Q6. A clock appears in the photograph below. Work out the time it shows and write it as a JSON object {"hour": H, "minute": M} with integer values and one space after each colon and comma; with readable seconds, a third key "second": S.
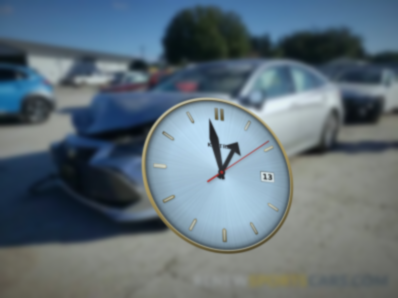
{"hour": 12, "minute": 58, "second": 9}
